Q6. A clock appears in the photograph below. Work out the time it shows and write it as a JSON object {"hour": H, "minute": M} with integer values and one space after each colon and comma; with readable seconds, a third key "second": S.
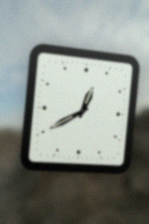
{"hour": 12, "minute": 40}
